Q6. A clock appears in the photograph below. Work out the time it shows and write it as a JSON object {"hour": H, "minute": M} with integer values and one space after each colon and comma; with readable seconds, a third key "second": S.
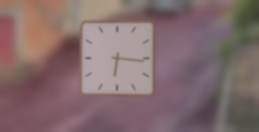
{"hour": 6, "minute": 16}
